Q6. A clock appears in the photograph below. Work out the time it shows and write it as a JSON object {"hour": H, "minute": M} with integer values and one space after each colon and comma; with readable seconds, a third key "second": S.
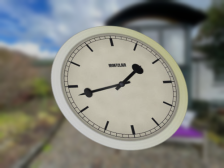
{"hour": 1, "minute": 43}
